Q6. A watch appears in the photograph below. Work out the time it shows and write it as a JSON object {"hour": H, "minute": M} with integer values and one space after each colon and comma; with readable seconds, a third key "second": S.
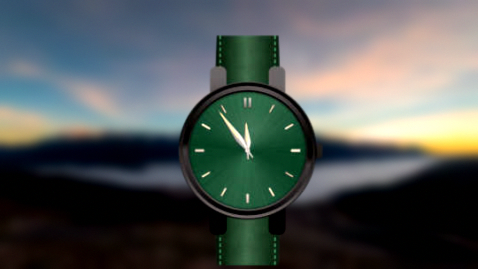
{"hour": 11, "minute": 54}
